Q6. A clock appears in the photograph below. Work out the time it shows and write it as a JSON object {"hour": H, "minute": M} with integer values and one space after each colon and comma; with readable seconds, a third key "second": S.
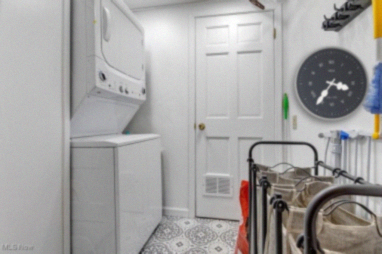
{"hour": 3, "minute": 36}
